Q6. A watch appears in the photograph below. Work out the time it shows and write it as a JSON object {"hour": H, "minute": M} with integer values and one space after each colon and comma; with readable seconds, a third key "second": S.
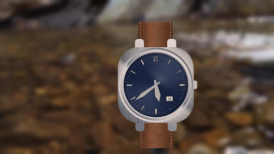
{"hour": 5, "minute": 39}
